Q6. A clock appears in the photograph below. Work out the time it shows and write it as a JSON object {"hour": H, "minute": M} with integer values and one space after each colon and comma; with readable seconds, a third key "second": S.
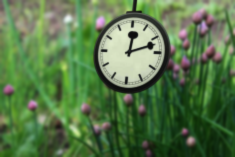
{"hour": 12, "minute": 12}
